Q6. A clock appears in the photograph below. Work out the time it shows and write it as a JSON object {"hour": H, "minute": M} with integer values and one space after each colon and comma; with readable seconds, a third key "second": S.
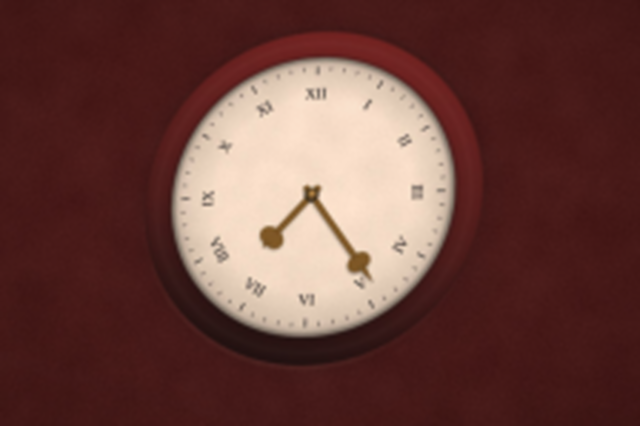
{"hour": 7, "minute": 24}
